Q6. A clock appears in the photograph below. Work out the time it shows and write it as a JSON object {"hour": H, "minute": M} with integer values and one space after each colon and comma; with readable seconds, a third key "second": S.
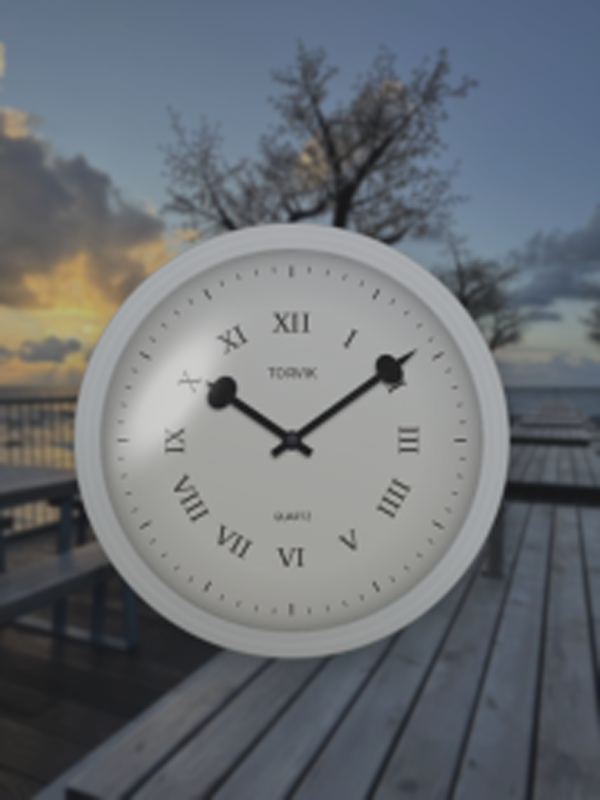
{"hour": 10, "minute": 9}
